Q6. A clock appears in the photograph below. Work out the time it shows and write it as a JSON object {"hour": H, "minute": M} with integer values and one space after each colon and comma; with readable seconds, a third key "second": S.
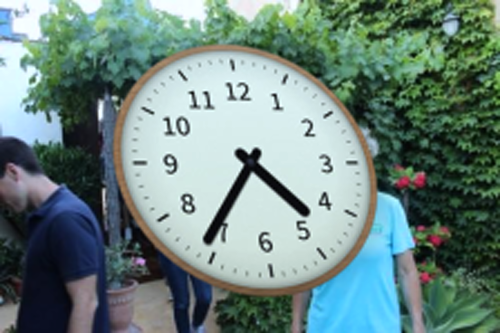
{"hour": 4, "minute": 36}
